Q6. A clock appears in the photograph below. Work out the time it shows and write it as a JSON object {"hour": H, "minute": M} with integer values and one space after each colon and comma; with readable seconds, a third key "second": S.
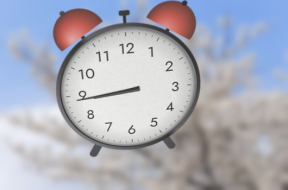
{"hour": 8, "minute": 44}
